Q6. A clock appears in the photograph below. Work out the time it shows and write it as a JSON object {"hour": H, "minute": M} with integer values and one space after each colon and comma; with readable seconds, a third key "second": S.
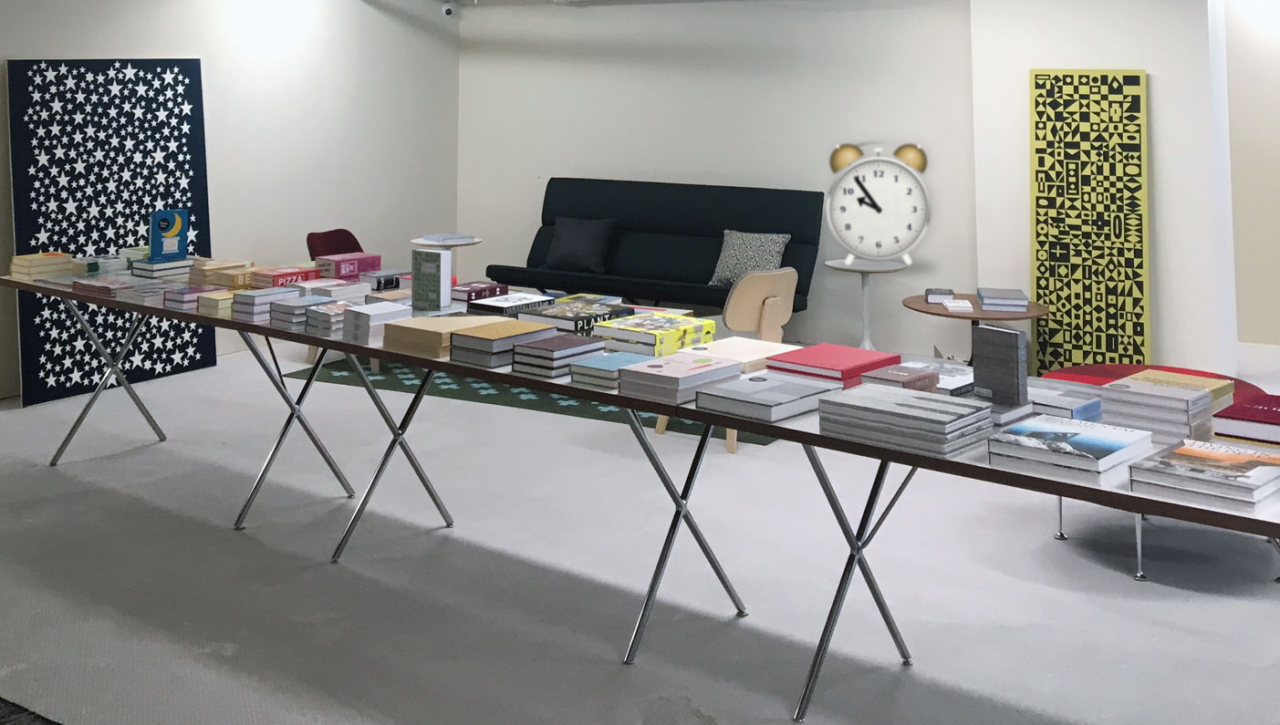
{"hour": 9, "minute": 54}
